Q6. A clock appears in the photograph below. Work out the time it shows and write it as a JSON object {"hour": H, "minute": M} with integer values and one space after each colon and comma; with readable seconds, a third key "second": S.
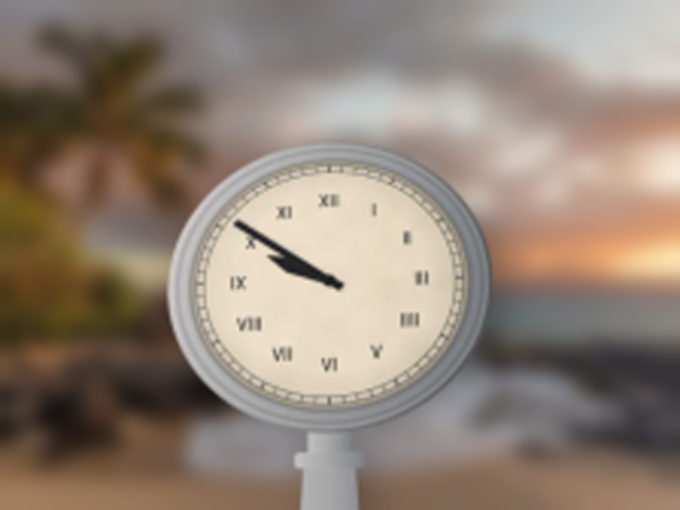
{"hour": 9, "minute": 51}
